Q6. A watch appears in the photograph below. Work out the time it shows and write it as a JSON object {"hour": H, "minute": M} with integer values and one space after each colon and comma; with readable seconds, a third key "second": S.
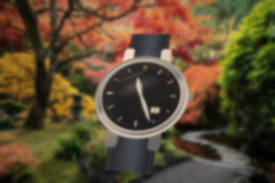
{"hour": 11, "minute": 26}
